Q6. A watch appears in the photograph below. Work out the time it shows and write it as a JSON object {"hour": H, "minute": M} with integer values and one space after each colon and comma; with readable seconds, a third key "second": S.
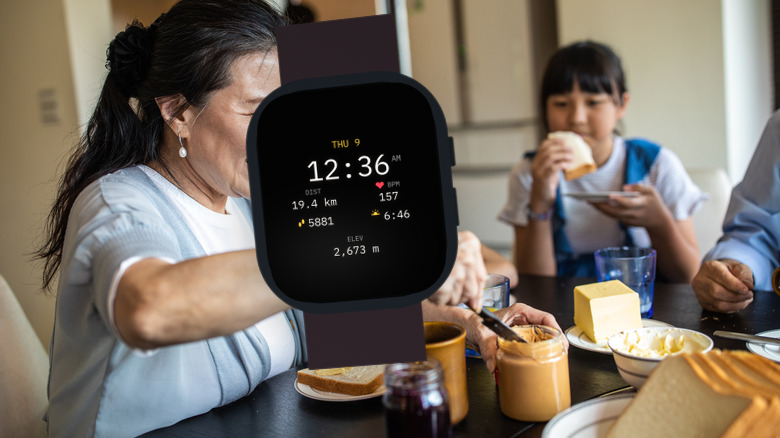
{"hour": 12, "minute": 36}
